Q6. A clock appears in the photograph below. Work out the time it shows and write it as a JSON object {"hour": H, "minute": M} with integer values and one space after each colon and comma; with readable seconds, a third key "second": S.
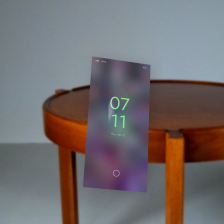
{"hour": 7, "minute": 11}
